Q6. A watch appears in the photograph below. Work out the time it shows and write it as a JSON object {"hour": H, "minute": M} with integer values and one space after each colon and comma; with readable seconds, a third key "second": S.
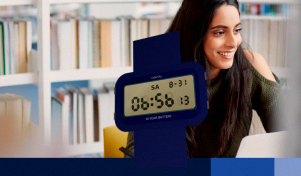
{"hour": 6, "minute": 56, "second": 13}
